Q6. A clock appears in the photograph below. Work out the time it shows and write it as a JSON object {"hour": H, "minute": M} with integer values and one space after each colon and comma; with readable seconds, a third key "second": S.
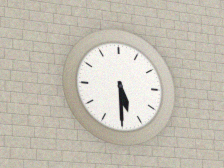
{"hour": 5, "minute": 30}
